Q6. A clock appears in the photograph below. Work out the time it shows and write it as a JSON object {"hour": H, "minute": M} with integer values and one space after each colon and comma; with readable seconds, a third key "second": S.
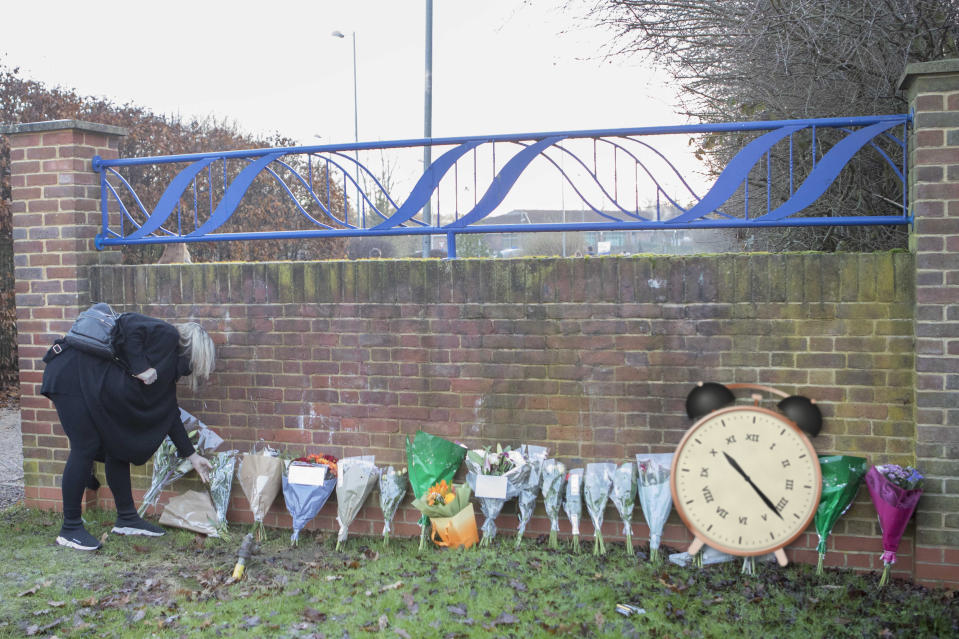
{"hour": 10, "minute": 22}
